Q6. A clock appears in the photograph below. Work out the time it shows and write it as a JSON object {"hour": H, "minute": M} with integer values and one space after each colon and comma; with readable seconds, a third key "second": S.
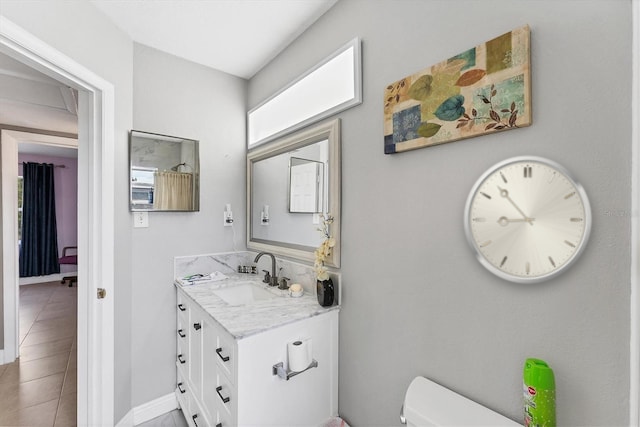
{"hour": 8, "minute": 53}
